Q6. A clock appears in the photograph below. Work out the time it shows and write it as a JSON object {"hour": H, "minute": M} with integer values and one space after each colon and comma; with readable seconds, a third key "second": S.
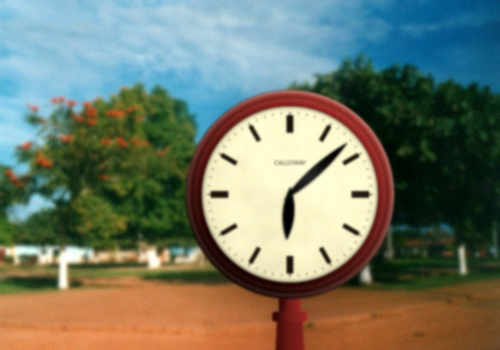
{"hour": 6, "minute": 8}
